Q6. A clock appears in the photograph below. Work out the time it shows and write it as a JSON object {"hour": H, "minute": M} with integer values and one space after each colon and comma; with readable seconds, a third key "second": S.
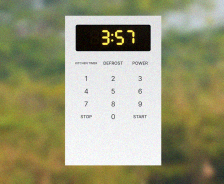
{"hour": 3, "minute": 57}
